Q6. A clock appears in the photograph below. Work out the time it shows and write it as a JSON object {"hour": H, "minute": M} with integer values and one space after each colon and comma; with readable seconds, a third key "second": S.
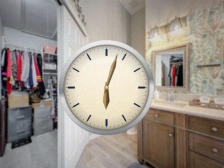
{"hour": 6, "minute": 3}
